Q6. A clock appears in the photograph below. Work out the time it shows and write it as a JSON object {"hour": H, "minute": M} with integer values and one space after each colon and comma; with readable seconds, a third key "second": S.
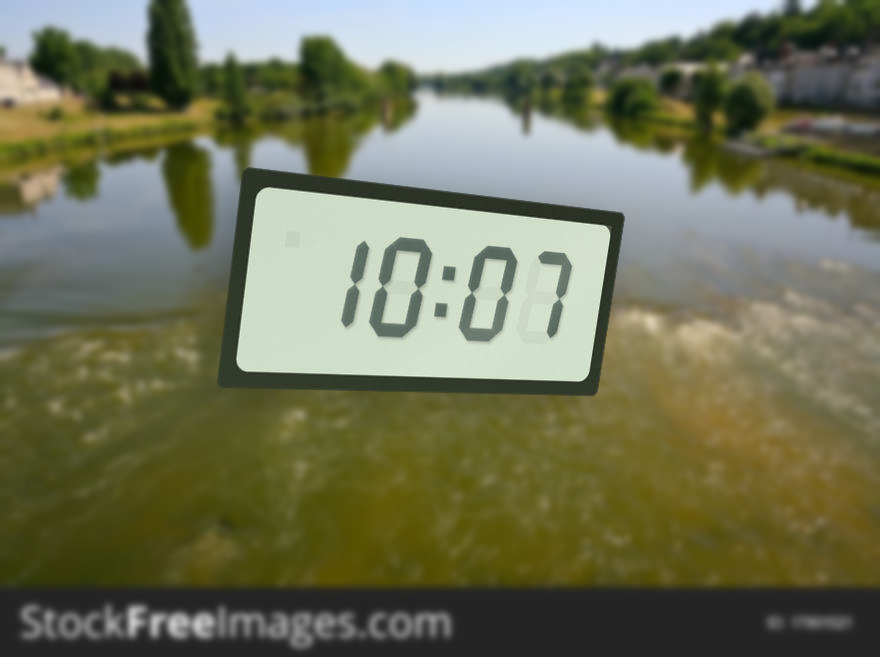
{"hour": 10, "minute": 7}
